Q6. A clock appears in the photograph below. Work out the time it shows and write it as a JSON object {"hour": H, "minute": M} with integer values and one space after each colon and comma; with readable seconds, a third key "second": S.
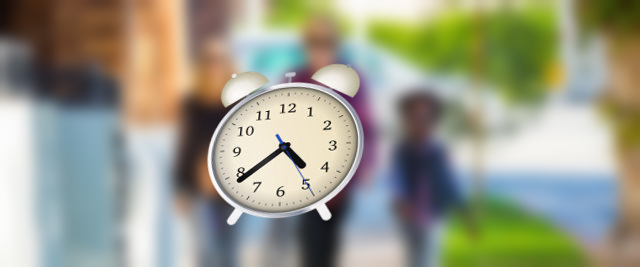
{"hour": 4, "minute": 38, "second": 25}
